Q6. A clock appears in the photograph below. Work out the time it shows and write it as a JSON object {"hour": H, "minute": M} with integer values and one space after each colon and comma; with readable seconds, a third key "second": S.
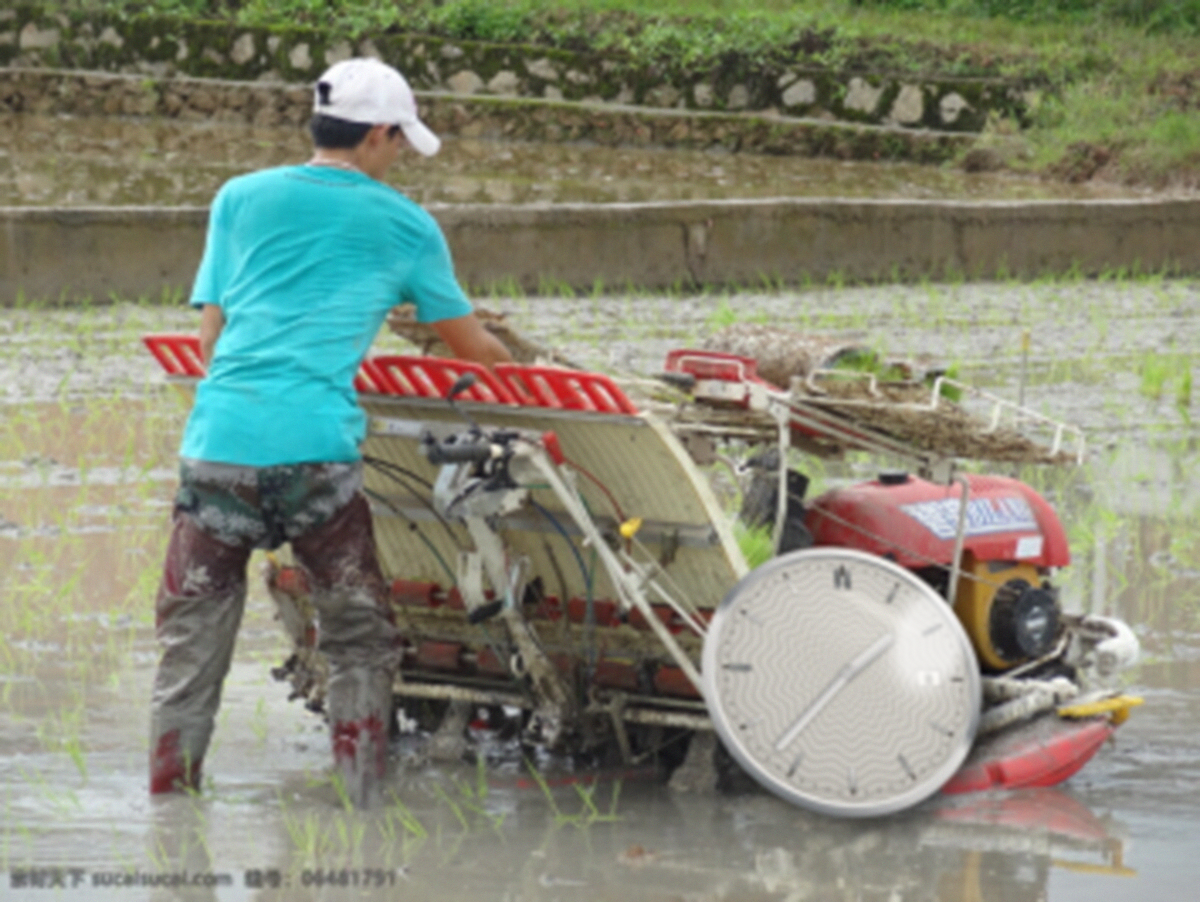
{"hour": 1, "minute": 37}
